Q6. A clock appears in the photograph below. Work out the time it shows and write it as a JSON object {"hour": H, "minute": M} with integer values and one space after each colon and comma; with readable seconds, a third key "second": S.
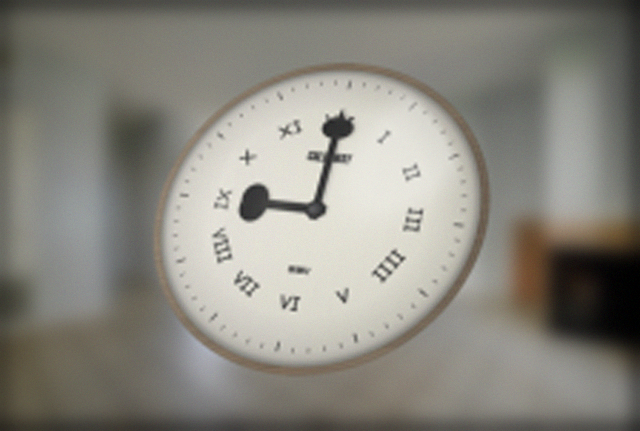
{"hour": 9, "minute": 0}
